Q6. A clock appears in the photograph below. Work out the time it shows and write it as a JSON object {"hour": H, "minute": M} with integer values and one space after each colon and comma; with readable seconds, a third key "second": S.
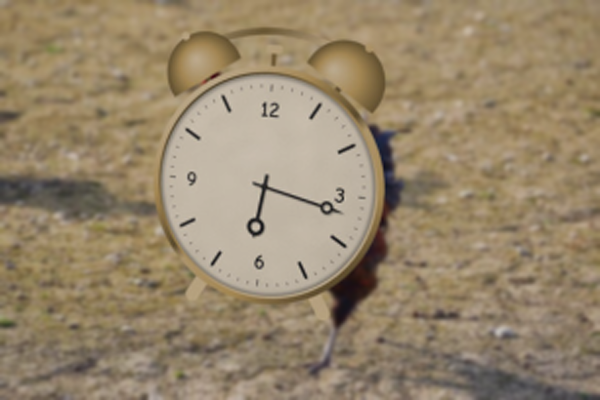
{"hour": 6, "minute": 17}
